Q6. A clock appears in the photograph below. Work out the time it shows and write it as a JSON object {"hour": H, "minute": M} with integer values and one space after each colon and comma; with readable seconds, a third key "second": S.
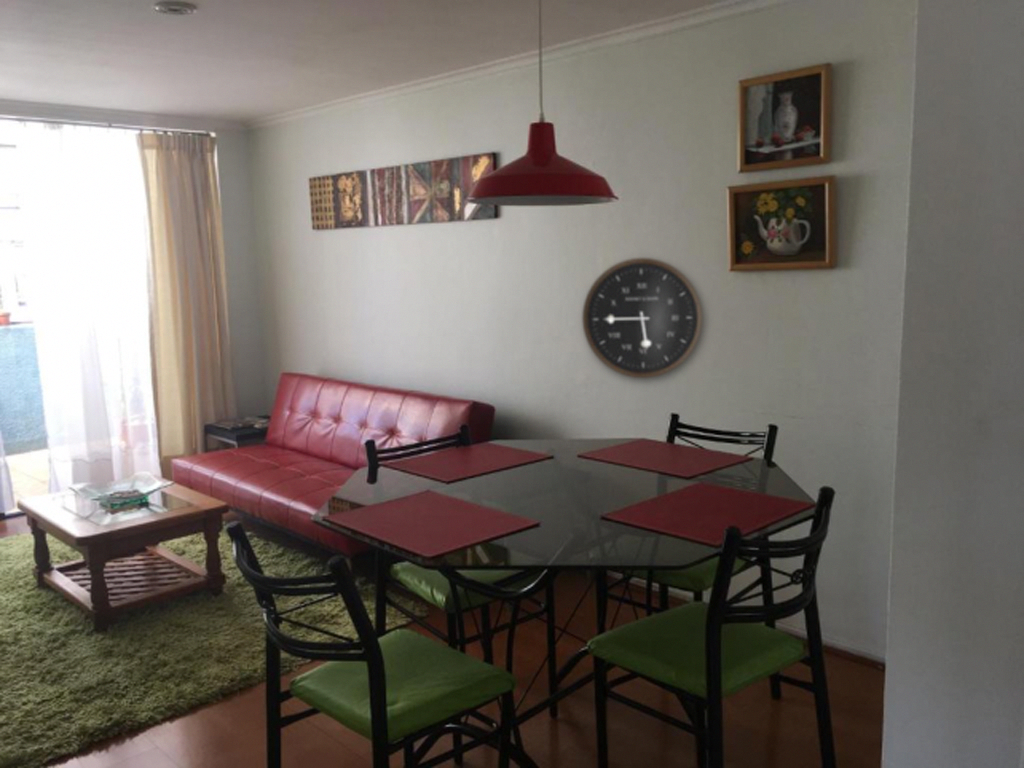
{"hour": 5, "minute": 45}
